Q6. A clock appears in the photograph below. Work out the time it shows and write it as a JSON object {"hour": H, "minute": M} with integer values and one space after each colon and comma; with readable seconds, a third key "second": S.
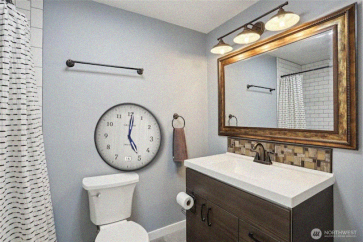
{"hour": 5, "minute": 1}
